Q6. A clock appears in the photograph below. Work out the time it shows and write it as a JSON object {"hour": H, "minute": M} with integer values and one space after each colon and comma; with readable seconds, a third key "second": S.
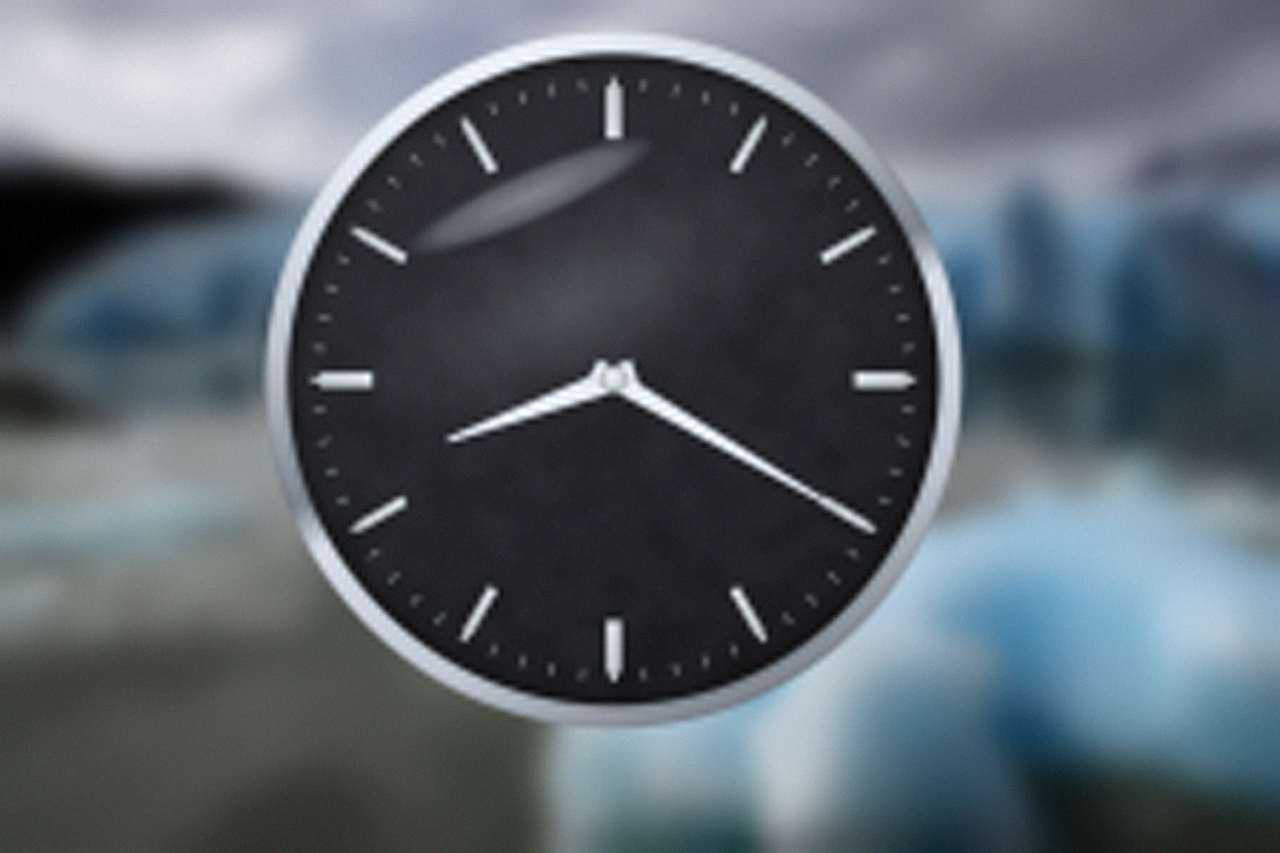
{"hour": 8, "minute": 20}
